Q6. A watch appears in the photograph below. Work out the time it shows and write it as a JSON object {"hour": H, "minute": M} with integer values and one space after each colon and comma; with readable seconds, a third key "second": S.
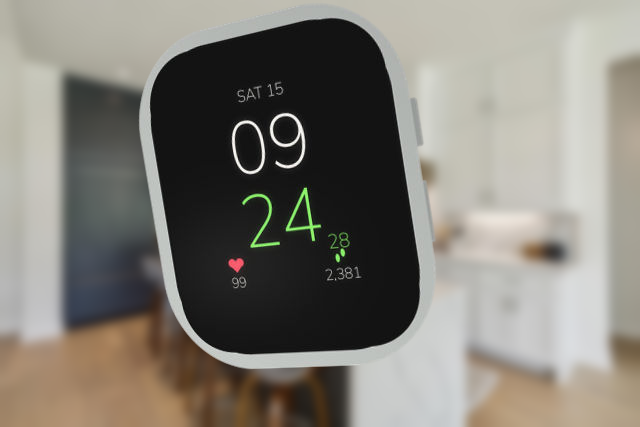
{"hour": 9, "minute": 24, "second": 28}
